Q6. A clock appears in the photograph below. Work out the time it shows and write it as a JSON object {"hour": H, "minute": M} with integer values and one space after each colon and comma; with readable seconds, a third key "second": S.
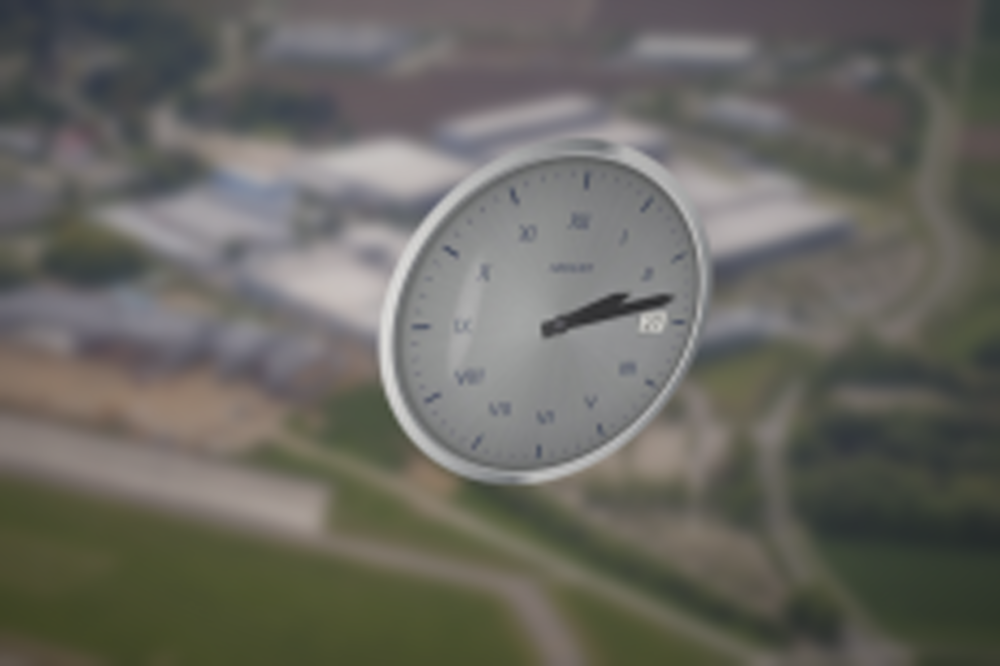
{"hour": 2, "minute": 13}
